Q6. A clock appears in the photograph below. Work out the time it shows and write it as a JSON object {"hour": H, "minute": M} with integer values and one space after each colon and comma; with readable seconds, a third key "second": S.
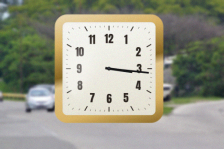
{"hour": 3, "minute": 16}
